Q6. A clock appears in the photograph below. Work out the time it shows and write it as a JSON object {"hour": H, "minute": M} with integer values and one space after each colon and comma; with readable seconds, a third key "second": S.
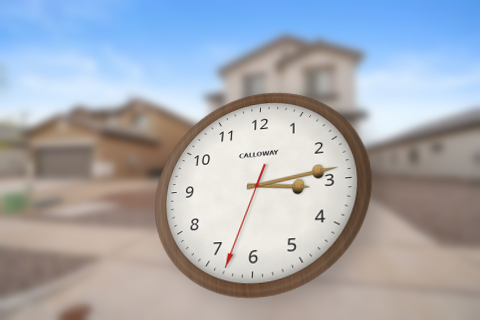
{"hour": 3, "minute": 13, "second": 33}
